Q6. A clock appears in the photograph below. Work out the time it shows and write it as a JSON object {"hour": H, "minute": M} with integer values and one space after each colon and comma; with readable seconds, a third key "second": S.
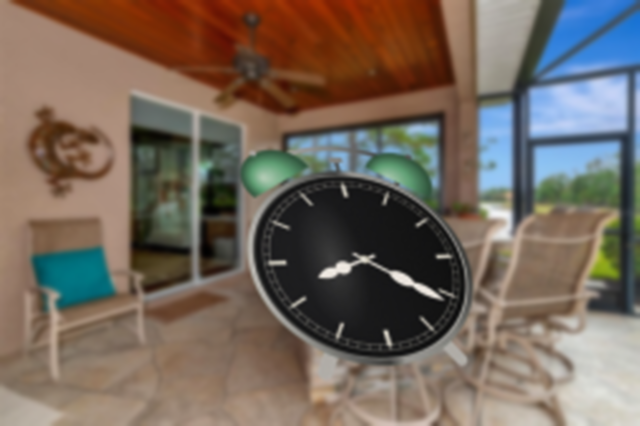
{"hour": 8, "minute": 21}
